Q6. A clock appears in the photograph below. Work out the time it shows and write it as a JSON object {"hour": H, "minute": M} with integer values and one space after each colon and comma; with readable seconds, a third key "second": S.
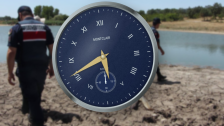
{"hour": 5, "minute": 41}
